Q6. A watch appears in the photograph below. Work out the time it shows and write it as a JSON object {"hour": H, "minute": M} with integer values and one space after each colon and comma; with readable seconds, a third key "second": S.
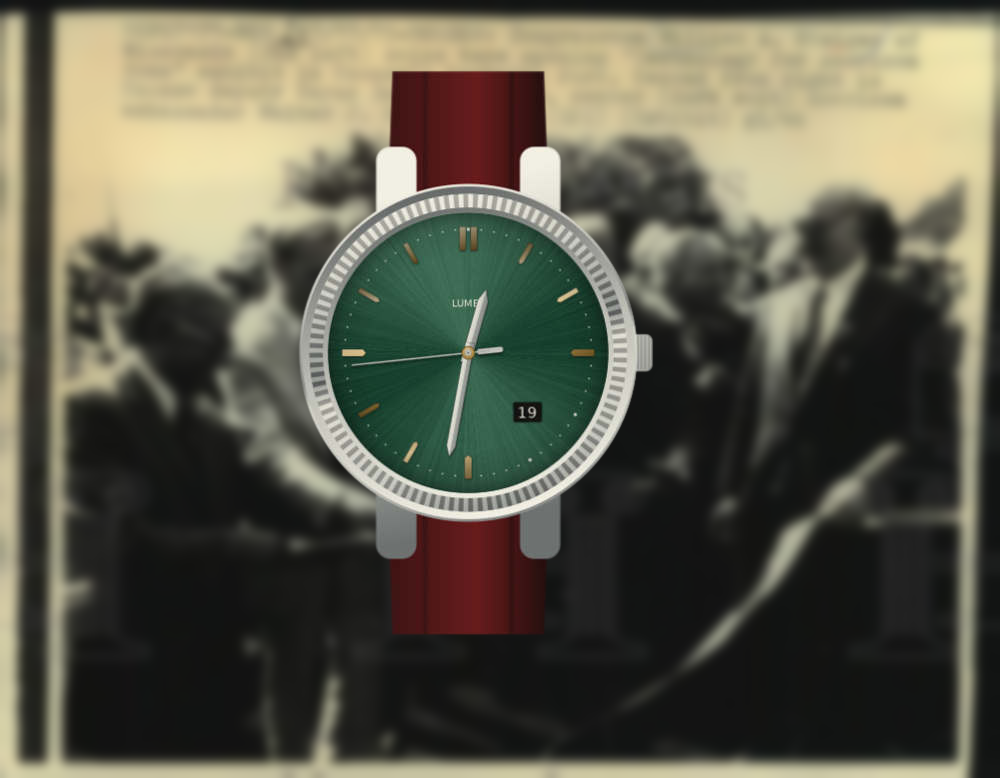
{"hour": 12, "minute": 31, "second": 44}
